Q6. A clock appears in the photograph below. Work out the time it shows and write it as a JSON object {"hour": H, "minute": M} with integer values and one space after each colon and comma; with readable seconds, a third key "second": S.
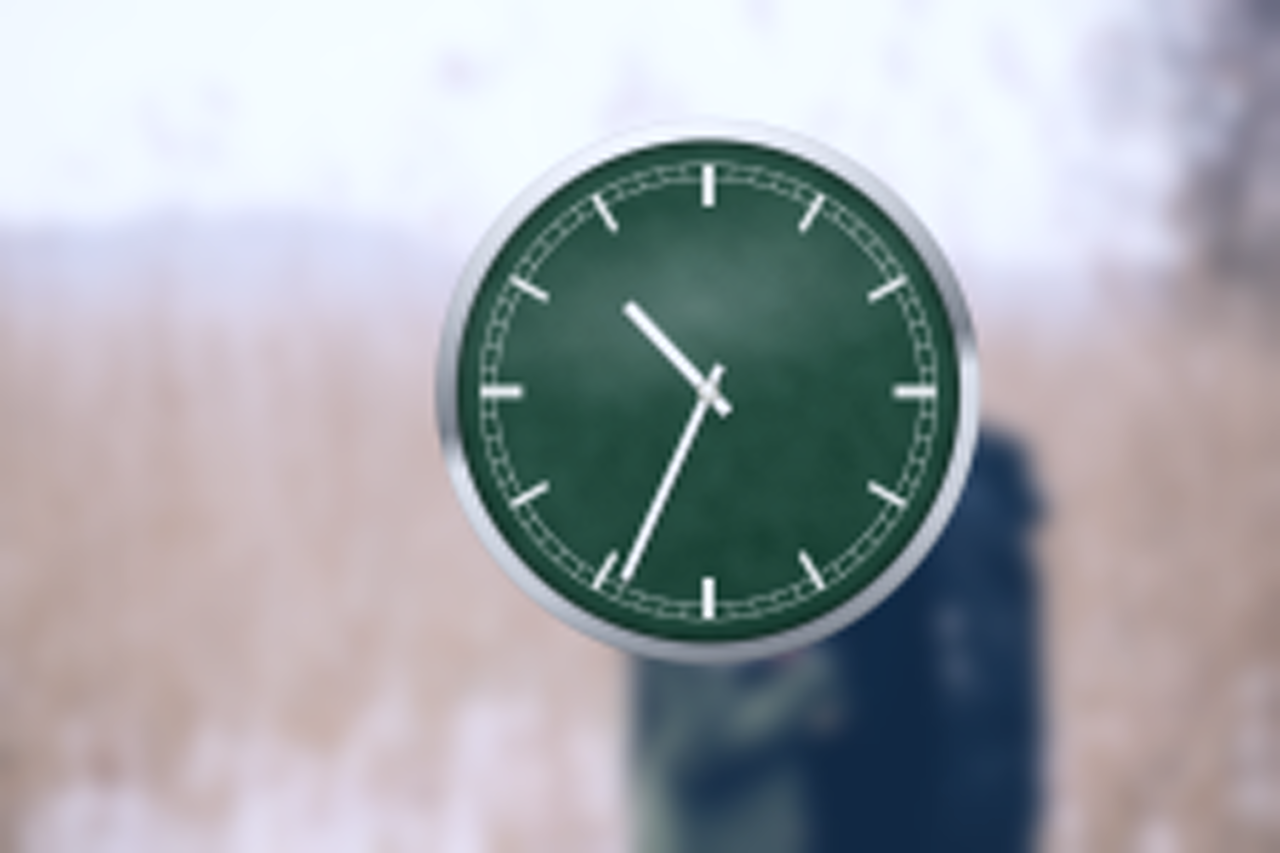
{"hour": 10, "minute": 34}
